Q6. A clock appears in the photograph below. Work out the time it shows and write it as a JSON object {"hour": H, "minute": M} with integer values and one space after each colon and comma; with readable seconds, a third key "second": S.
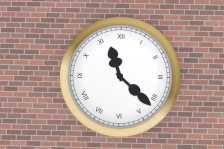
{"hour": 11, "minute": 22}
